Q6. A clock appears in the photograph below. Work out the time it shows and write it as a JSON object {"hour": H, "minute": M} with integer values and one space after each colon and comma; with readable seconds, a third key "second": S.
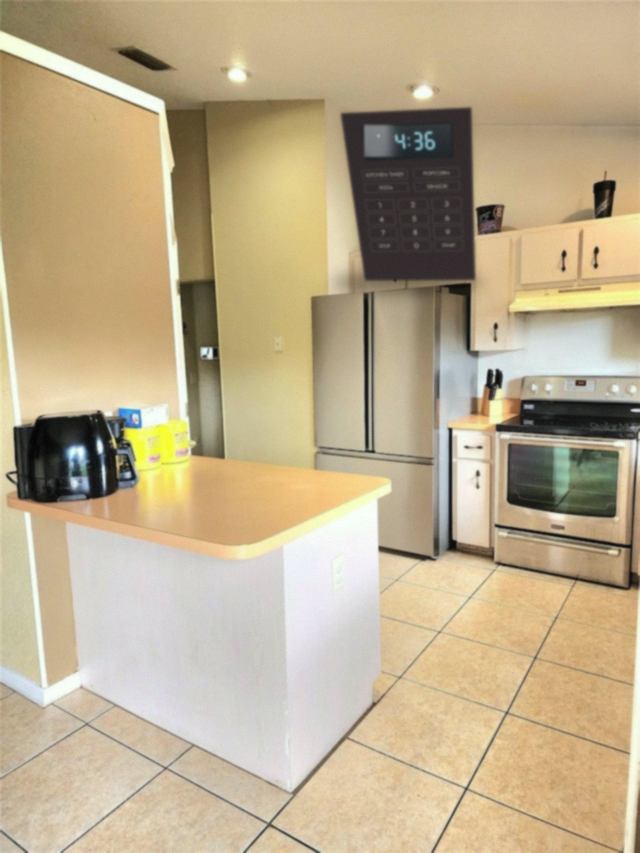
{"hour": 4, "minute": 36}
